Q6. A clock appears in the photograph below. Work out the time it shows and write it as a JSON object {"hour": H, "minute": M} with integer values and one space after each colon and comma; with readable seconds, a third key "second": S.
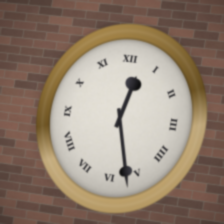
{"hour": 12, "minute": 27}
